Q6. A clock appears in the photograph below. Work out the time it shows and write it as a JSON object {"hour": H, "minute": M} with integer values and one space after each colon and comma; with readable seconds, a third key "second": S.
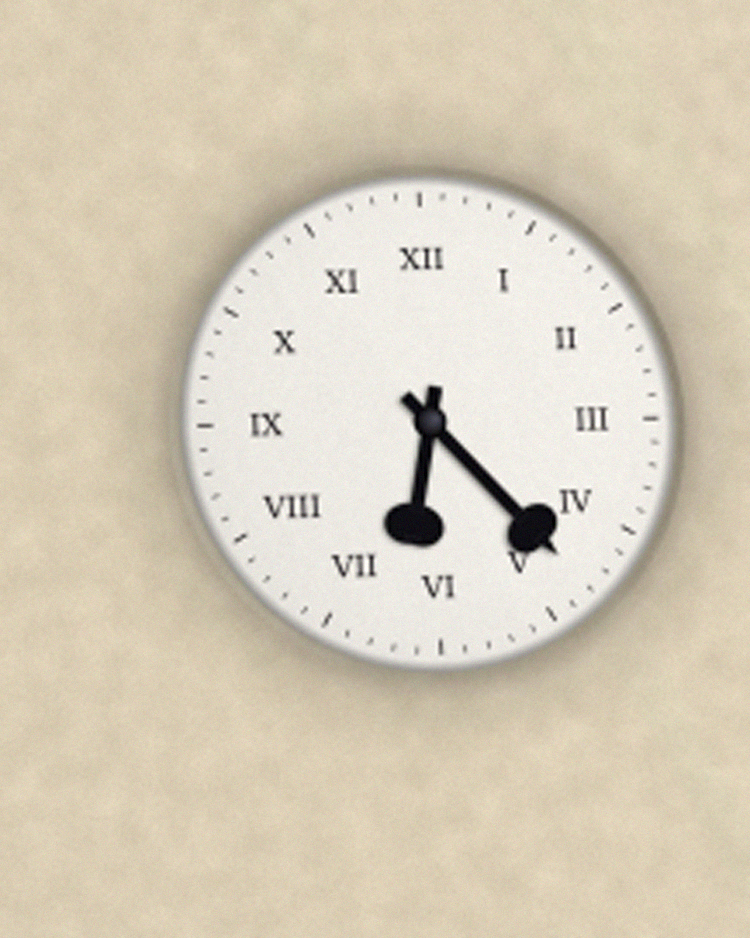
{"hour": 6, "minute": 23}
